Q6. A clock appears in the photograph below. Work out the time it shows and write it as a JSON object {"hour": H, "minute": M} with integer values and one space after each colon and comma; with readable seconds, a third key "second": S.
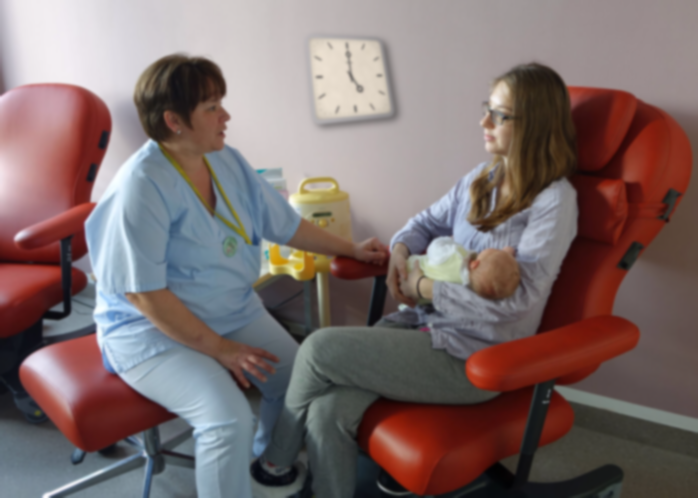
{"hour": 5, "minute": 0}
